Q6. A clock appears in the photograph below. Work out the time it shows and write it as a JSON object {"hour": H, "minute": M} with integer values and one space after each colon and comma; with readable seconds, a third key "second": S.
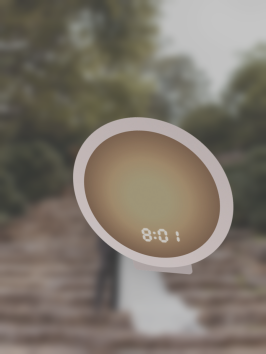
{"hour": 8, "minute": 1}
